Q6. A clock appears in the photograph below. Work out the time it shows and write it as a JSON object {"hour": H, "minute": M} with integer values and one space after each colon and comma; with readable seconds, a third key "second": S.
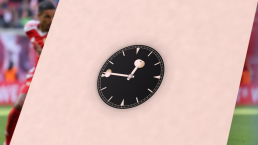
{"hour": 12, "minute": 46}
